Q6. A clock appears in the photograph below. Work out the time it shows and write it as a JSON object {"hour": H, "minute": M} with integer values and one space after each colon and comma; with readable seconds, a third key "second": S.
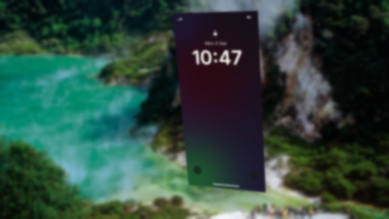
{"hour": 10, "minute": 47}
